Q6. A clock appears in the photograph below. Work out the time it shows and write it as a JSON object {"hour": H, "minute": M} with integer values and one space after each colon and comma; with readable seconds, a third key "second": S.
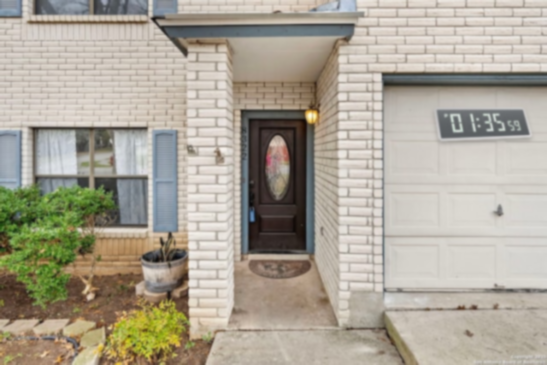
{"hour": 1, "minute": 35}
